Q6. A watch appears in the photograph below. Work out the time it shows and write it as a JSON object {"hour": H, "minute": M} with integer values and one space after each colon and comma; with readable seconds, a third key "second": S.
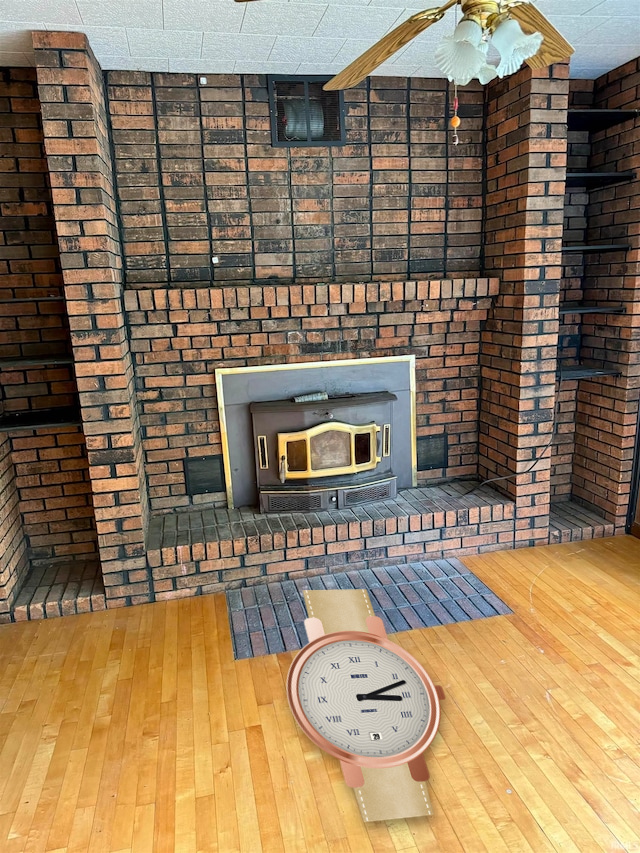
{"hour": 3, "minute": 12}
